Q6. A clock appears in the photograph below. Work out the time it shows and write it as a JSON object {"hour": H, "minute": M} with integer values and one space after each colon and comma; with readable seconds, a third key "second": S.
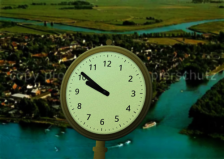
{"hour": 9, "minute": 51}
